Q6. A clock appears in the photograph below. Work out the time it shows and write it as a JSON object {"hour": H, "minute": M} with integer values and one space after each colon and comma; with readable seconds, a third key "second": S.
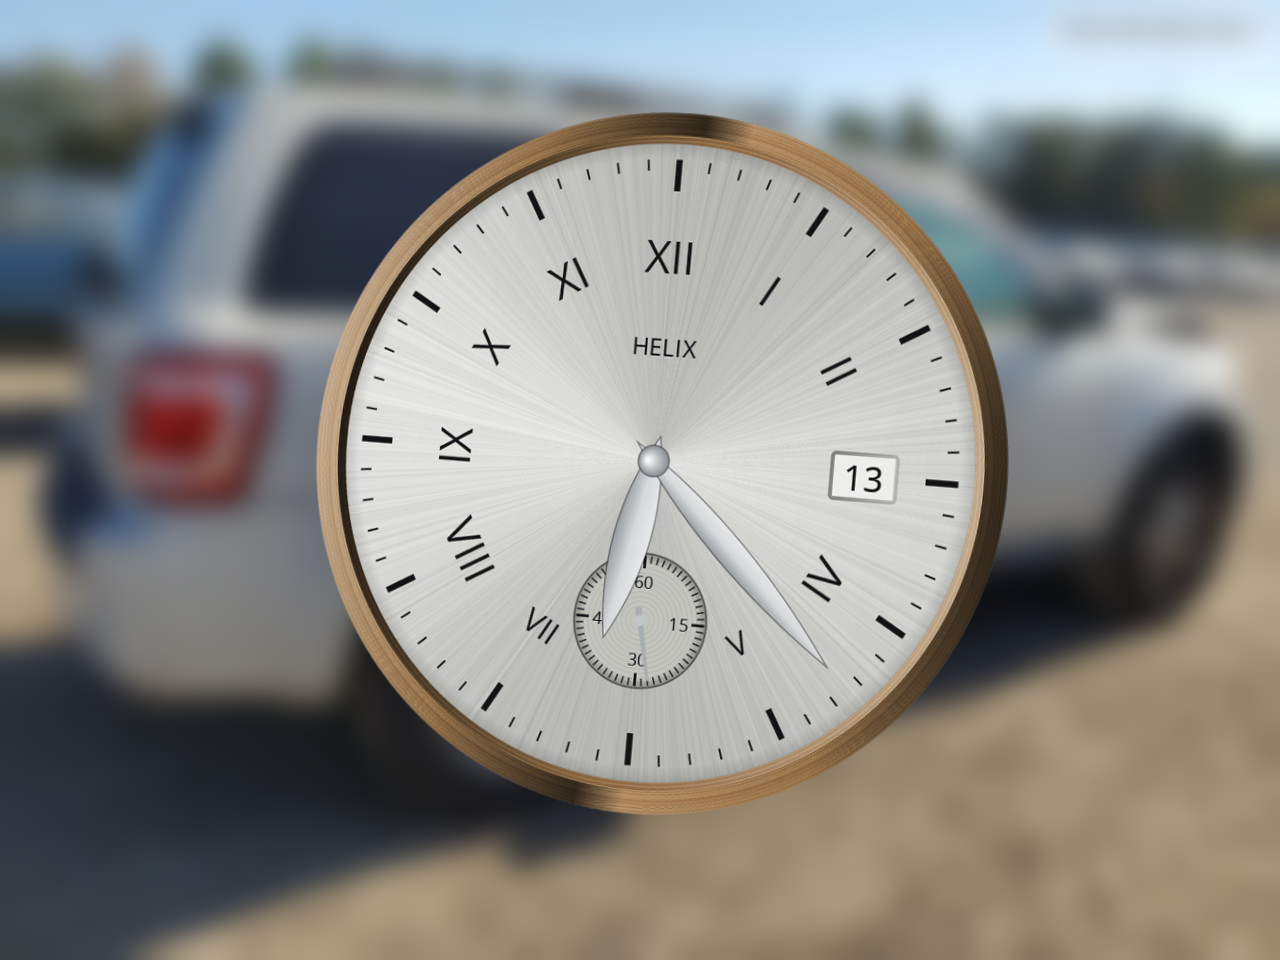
{"hour": 6, "minute": 22, "second": 28}
